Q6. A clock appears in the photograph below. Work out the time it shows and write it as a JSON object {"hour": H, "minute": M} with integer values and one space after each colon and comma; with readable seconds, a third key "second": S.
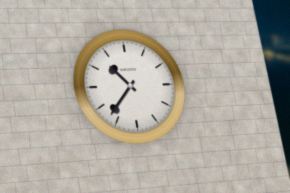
{"hour": 10, "minute": 37}
